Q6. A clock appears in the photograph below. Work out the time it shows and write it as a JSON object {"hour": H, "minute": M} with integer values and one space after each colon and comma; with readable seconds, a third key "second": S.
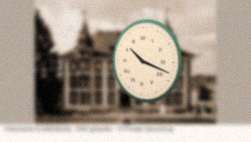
{"hour": 10, "minute": 18}
